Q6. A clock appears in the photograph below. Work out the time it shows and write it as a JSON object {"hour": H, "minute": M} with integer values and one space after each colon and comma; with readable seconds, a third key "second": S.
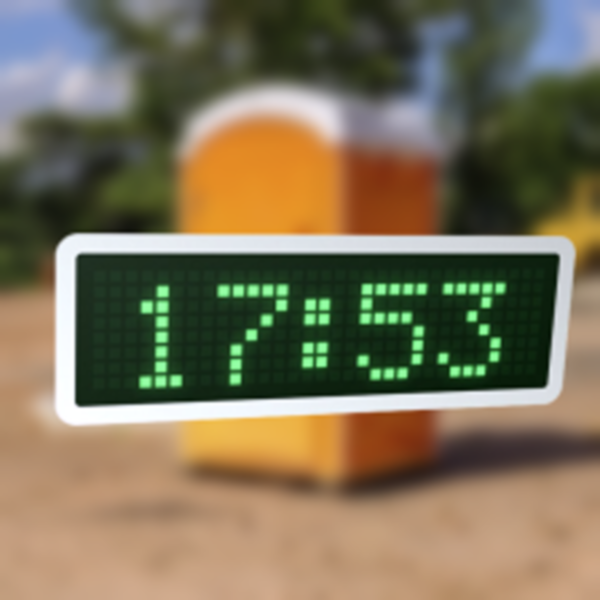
{"hour": 17, "minute": 53}
